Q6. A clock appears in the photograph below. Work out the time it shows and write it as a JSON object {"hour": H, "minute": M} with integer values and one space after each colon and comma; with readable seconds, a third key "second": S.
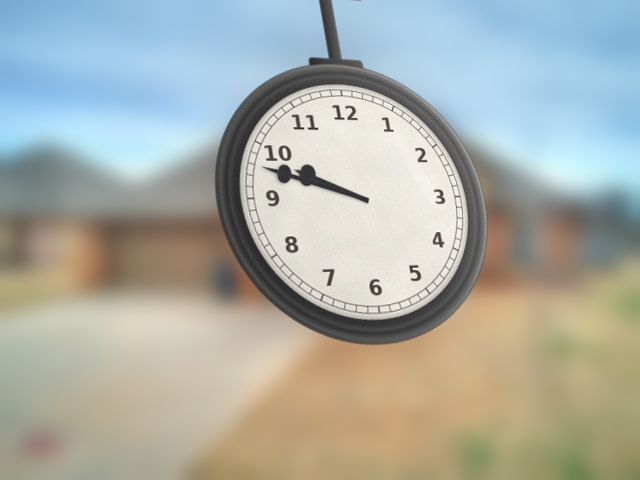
{"hour": 9, "minute": 48}
